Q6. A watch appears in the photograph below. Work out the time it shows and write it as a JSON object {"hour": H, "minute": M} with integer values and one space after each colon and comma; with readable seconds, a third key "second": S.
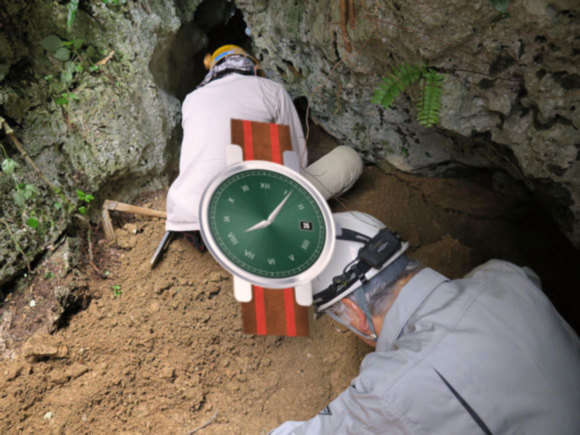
{"hour": 8, "minute": 6}
